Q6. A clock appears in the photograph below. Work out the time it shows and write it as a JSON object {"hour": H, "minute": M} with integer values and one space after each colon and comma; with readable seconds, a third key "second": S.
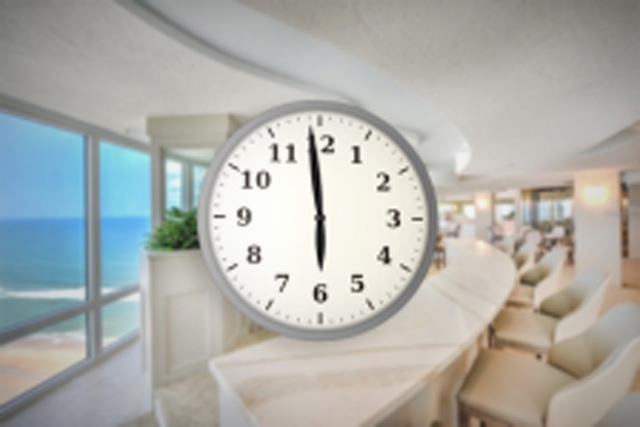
{"hour": 5, "minute": 59}
